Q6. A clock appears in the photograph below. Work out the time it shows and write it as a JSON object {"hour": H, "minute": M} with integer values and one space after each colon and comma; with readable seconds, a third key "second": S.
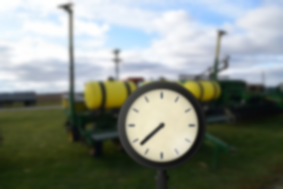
{"hour": 7, "minute": 38}
